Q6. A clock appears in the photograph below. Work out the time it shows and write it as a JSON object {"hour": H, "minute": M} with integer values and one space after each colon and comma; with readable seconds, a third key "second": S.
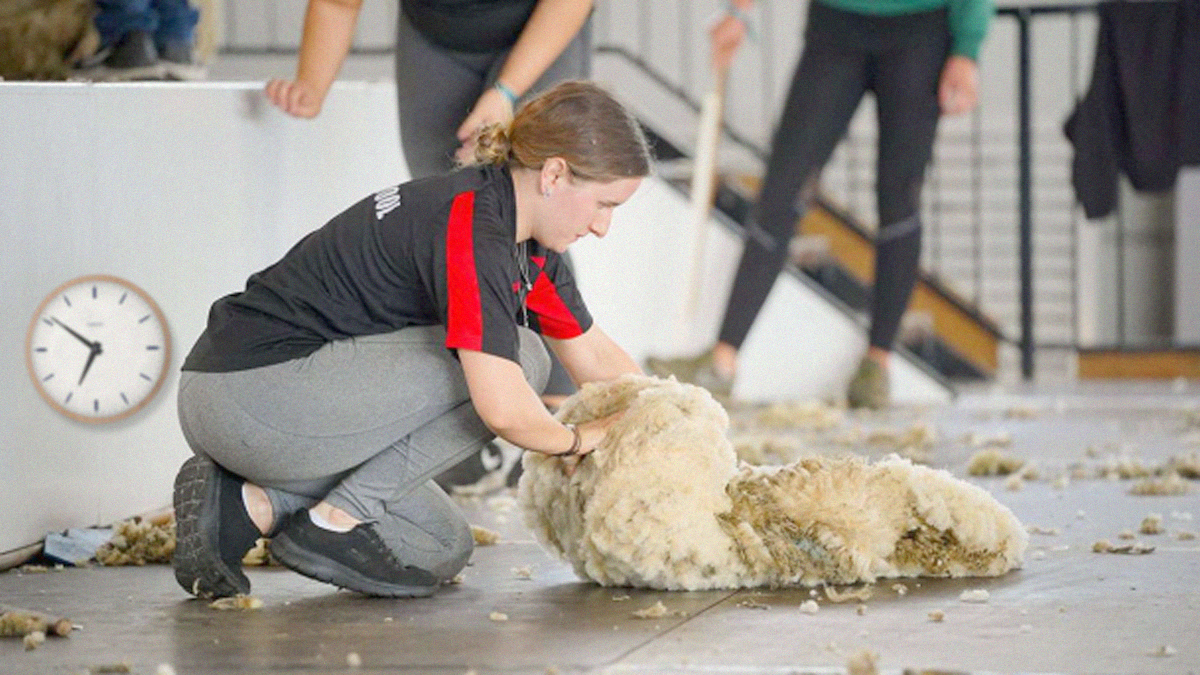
{"hour": 6, "minute": 51}
